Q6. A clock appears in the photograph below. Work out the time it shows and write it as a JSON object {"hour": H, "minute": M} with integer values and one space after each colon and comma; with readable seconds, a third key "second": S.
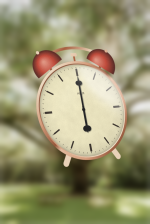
{"hour": 6, "minute": 0}
